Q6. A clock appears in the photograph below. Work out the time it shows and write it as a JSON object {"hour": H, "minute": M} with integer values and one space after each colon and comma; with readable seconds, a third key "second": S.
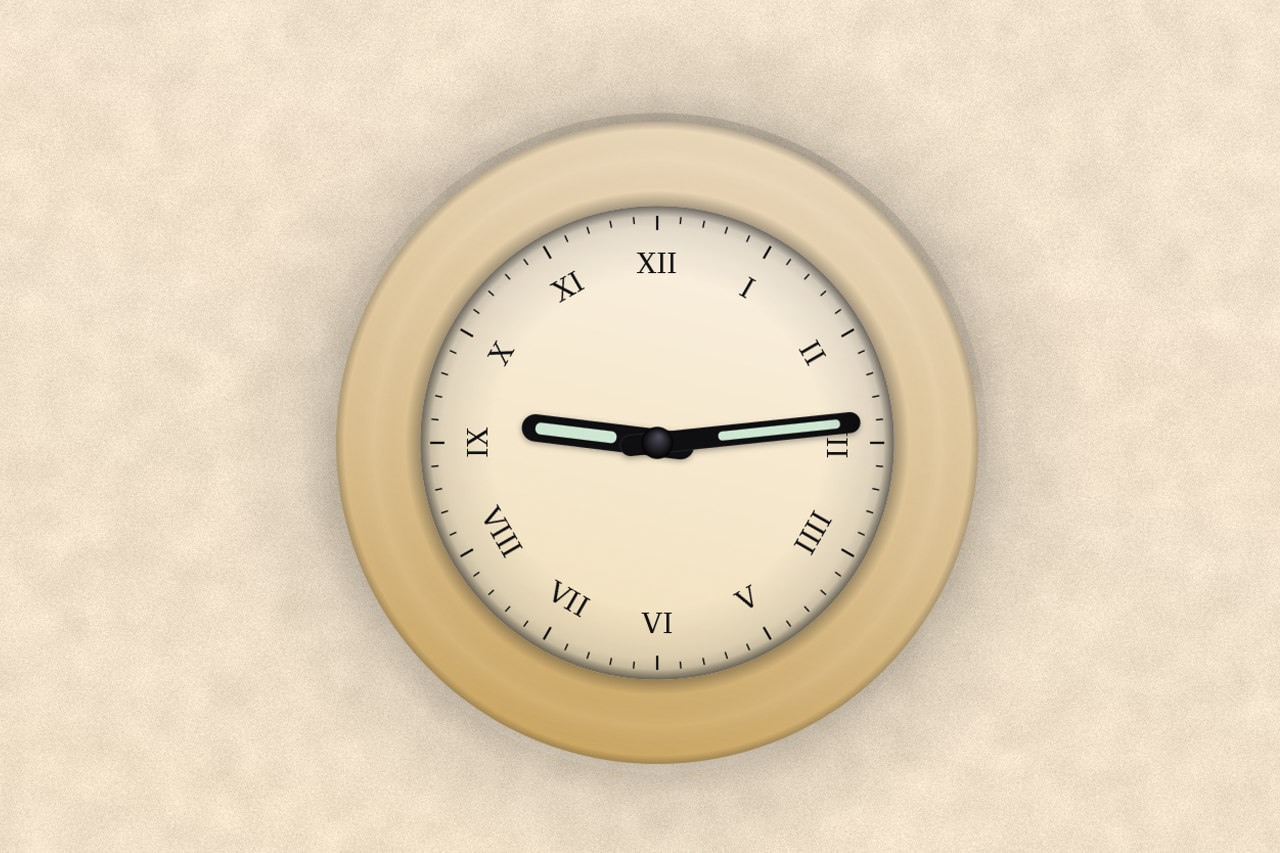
{"hour": 9, "minute": 14}
